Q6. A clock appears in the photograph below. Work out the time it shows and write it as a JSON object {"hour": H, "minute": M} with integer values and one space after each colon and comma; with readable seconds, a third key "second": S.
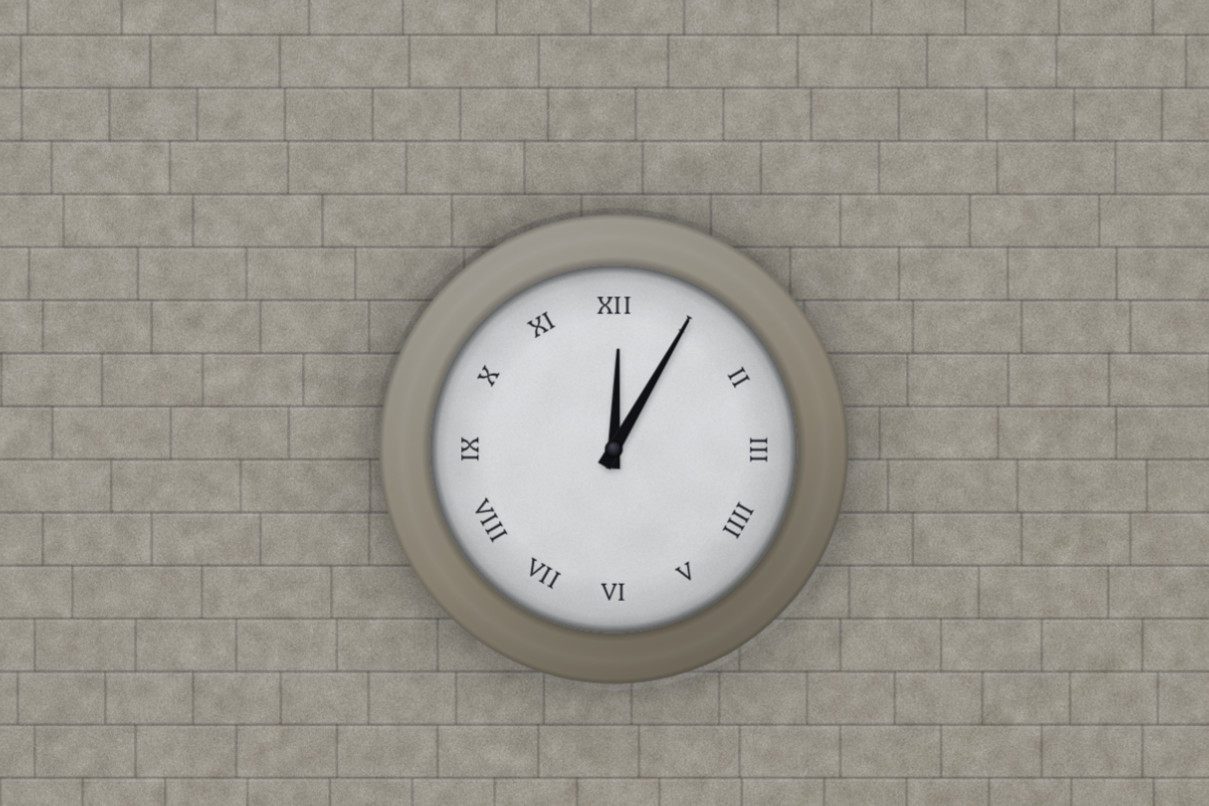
{"hour": 12, "minute": 5}
